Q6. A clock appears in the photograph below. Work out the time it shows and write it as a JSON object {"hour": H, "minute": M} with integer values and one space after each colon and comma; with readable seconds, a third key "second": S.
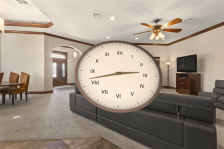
{"hour": 2, "minute": 42}
